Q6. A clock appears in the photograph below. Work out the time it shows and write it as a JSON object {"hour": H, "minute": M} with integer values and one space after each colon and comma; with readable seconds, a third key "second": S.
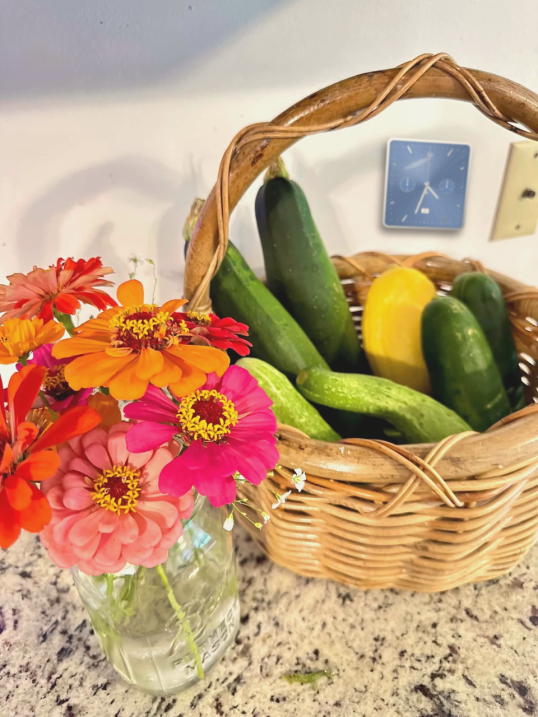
{"hour": 4, "minute": 33}
